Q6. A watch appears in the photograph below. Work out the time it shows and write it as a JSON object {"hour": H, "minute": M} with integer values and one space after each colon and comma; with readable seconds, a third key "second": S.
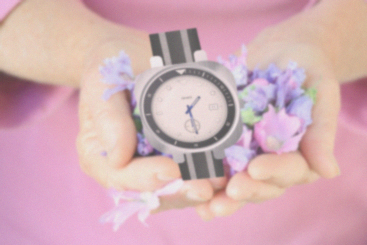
{"hour": 1, "minute": 29}
